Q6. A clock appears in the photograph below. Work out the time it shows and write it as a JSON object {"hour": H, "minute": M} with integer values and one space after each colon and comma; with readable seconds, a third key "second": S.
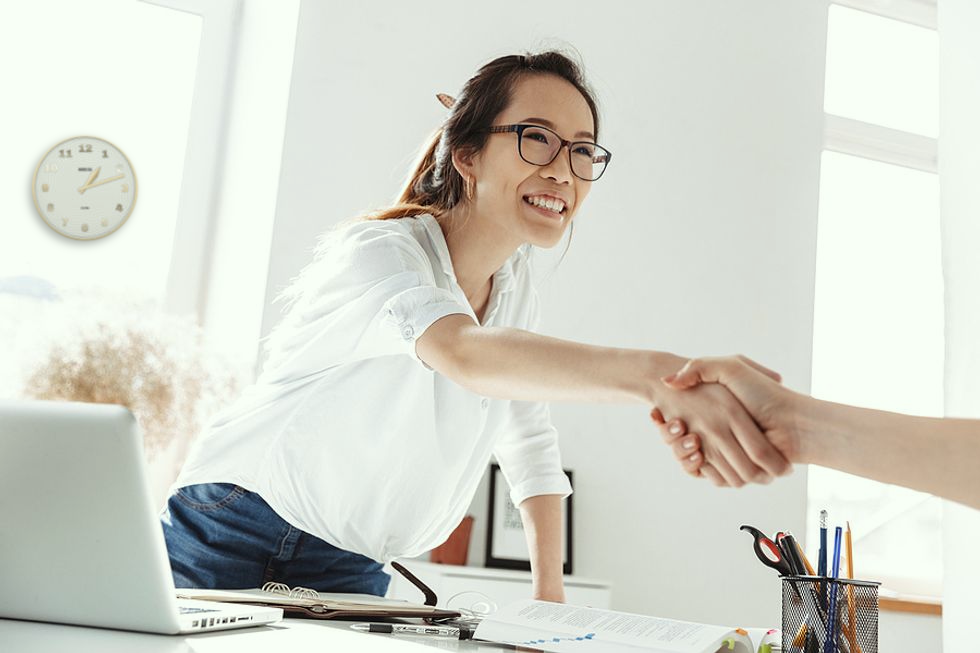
{"hour": 1, "minute": 12}
